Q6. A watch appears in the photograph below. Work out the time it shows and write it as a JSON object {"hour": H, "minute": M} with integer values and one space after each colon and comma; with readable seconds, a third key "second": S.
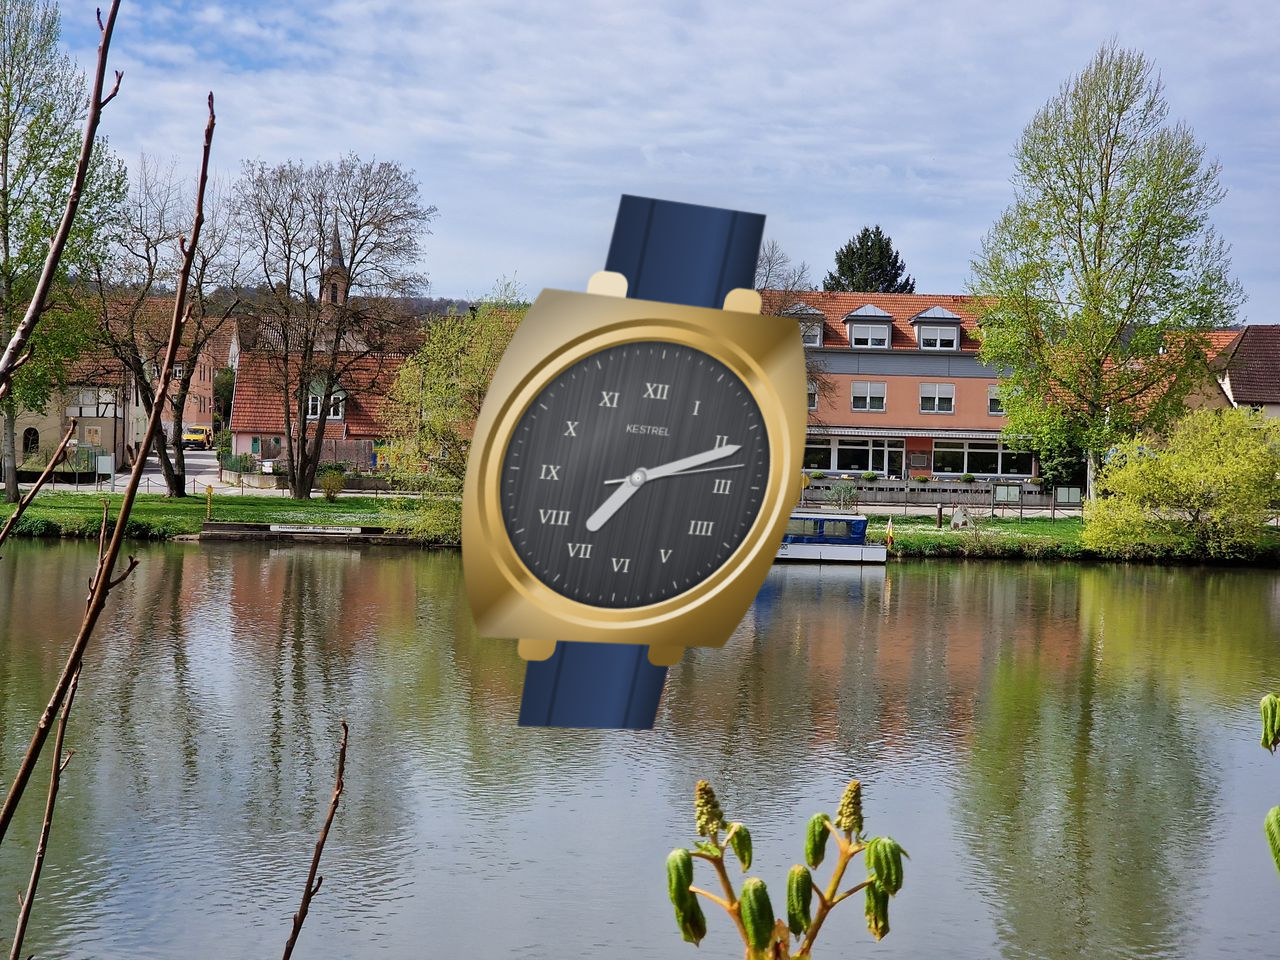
{"hour": 7, "minute": 11, "second": 13}
